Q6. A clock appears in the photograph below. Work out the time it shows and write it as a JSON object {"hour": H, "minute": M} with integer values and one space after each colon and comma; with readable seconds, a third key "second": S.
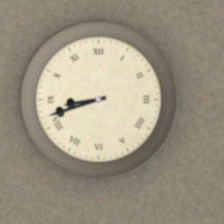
{"hour": 8, "minute": 42}
